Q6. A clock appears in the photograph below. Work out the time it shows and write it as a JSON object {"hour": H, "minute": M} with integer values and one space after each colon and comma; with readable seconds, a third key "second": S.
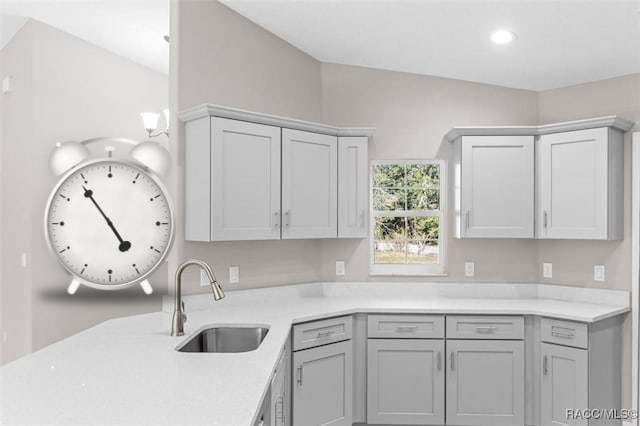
{"hour": 4, "minute": 54}
